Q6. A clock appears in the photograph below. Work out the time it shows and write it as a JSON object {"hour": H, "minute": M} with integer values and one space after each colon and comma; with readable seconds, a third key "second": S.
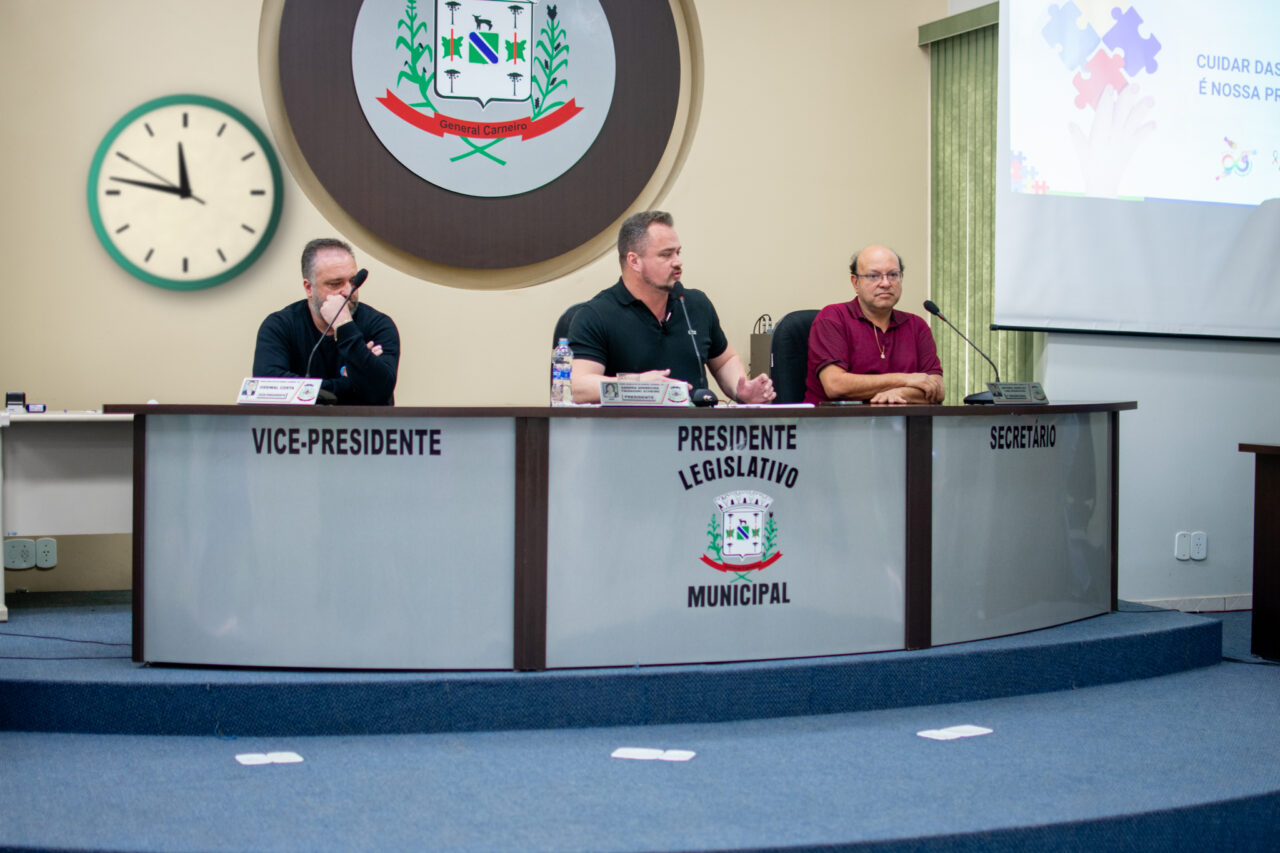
{"hour": 11, "minute": 46, "second": 50}
